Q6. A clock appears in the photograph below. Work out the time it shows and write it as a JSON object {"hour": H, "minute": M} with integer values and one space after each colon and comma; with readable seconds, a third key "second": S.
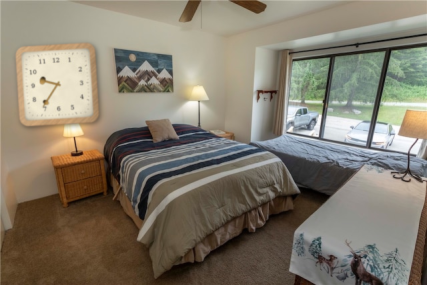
{"hour": 9, "minute": 36}
